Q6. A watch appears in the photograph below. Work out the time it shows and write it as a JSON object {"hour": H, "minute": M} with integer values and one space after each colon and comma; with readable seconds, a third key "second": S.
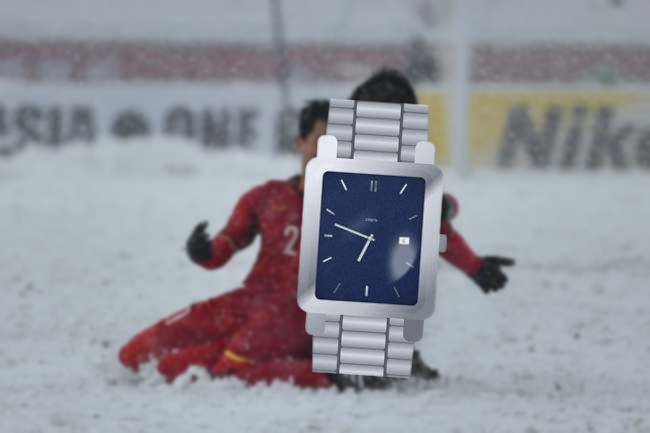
{"hour": 6, "minute": 48}
